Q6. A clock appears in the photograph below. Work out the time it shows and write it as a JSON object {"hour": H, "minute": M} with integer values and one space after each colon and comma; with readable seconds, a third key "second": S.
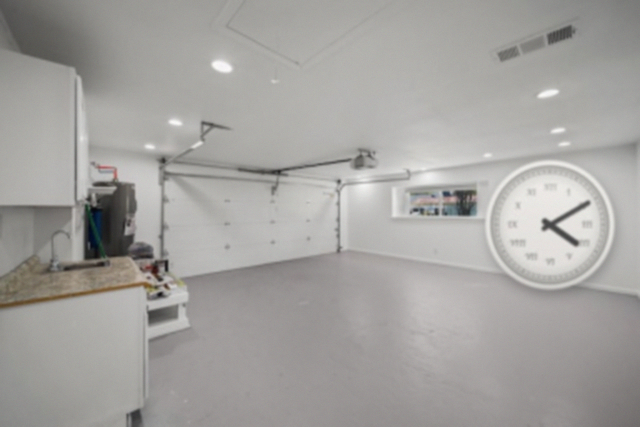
{"hour": 4, "minute": 10}
